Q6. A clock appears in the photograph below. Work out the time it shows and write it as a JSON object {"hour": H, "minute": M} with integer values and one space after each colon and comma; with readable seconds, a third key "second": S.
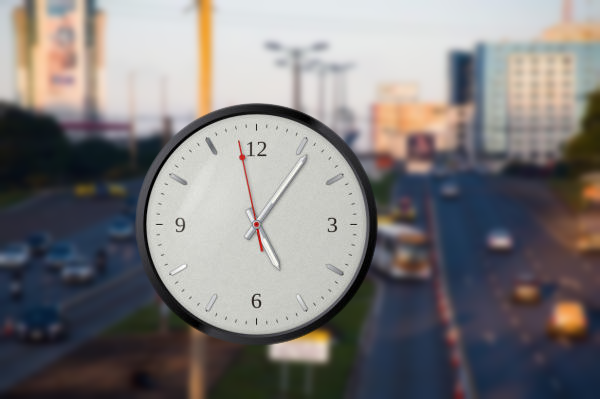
{"hour": 5, "minute": 5, "second": 58}
